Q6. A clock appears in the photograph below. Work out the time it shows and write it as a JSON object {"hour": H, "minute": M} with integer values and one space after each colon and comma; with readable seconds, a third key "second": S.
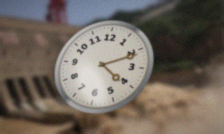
{"hour": 4, "minute": 11}
